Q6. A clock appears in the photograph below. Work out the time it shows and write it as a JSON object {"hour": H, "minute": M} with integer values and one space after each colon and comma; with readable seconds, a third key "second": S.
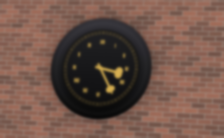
{"hour": 3, "minute": 25}
